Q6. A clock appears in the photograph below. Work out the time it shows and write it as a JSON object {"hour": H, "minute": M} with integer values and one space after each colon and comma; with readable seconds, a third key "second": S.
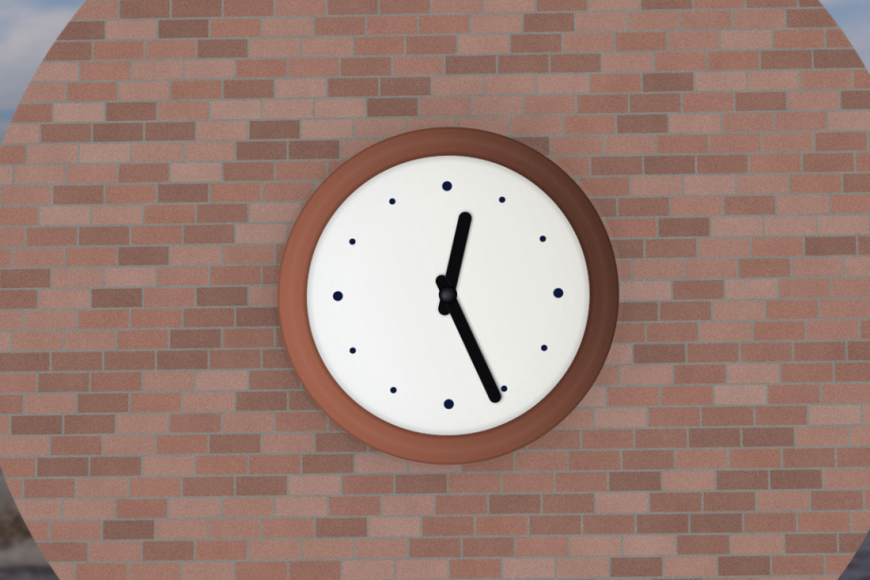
{"hour": 12, "minute": 26}
